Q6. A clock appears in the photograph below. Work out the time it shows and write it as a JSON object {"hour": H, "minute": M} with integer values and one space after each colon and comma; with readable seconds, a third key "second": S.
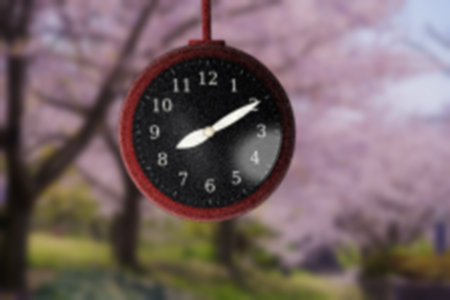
{"hour": 8, "minute": 10}
